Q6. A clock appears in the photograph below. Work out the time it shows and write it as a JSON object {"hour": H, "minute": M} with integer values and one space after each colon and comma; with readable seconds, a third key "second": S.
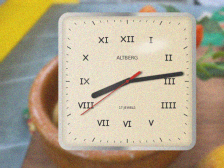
{"hour": 8, "minute": 13, "second": 39}
